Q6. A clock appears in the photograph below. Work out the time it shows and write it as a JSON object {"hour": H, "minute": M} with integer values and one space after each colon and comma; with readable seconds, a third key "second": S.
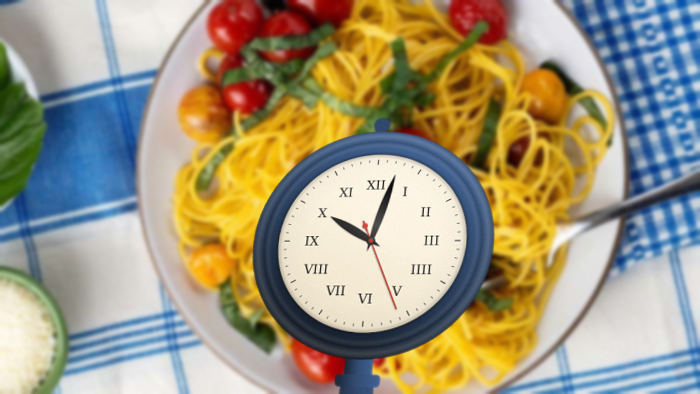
{"hour": 10, "minute": 2, "second": 26}
